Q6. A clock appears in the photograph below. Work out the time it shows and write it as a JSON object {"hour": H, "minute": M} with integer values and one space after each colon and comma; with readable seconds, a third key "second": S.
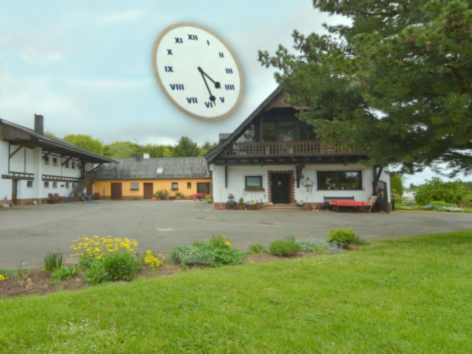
{"hour": 4, "minute": 28}
